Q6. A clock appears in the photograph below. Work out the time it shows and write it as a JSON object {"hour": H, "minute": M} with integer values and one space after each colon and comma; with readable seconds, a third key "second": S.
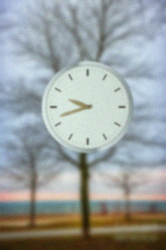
{"hour": 9, "minute": 42}
